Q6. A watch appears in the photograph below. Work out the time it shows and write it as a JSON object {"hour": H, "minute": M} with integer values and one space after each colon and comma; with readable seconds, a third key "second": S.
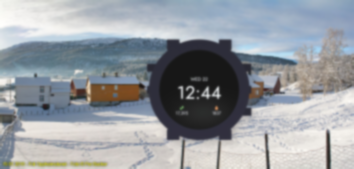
{"hour": 12, "minute": 44}
